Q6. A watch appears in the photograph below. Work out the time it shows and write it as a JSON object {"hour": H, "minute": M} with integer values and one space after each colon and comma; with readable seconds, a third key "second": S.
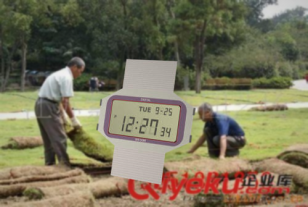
{"hour": 12, "minute": 27, "second": 34}
